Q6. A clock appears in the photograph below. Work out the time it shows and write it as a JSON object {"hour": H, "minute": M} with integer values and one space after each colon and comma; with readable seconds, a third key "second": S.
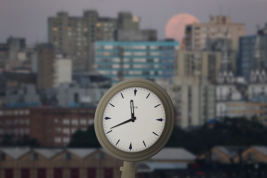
{"hour": 11, "minute": 41}
